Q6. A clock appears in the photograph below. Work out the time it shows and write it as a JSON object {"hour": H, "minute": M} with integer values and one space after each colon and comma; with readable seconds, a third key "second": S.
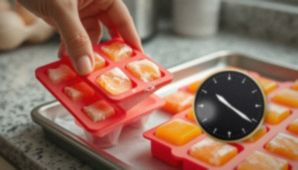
{"hour": 10, "minute": 21}
